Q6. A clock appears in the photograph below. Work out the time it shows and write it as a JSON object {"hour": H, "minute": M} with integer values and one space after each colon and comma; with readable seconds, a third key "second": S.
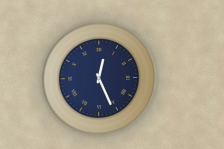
{"hour": 12, "minute": 26}
